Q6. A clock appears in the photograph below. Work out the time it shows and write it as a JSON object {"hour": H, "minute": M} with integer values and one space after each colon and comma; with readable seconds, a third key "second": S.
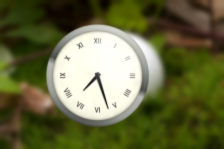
{"hour": 7, "minute": 27}
